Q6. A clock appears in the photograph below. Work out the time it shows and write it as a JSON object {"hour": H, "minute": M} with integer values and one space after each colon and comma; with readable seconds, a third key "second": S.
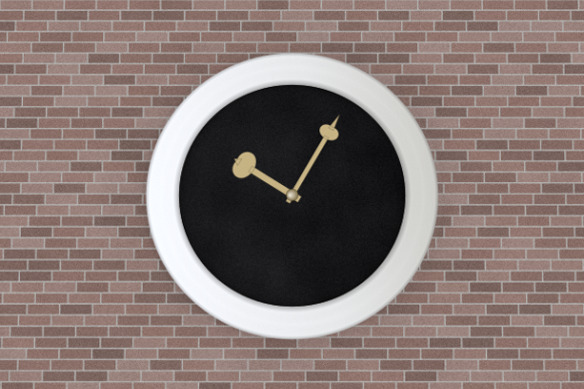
{"hour": 10, "minute": 5}
